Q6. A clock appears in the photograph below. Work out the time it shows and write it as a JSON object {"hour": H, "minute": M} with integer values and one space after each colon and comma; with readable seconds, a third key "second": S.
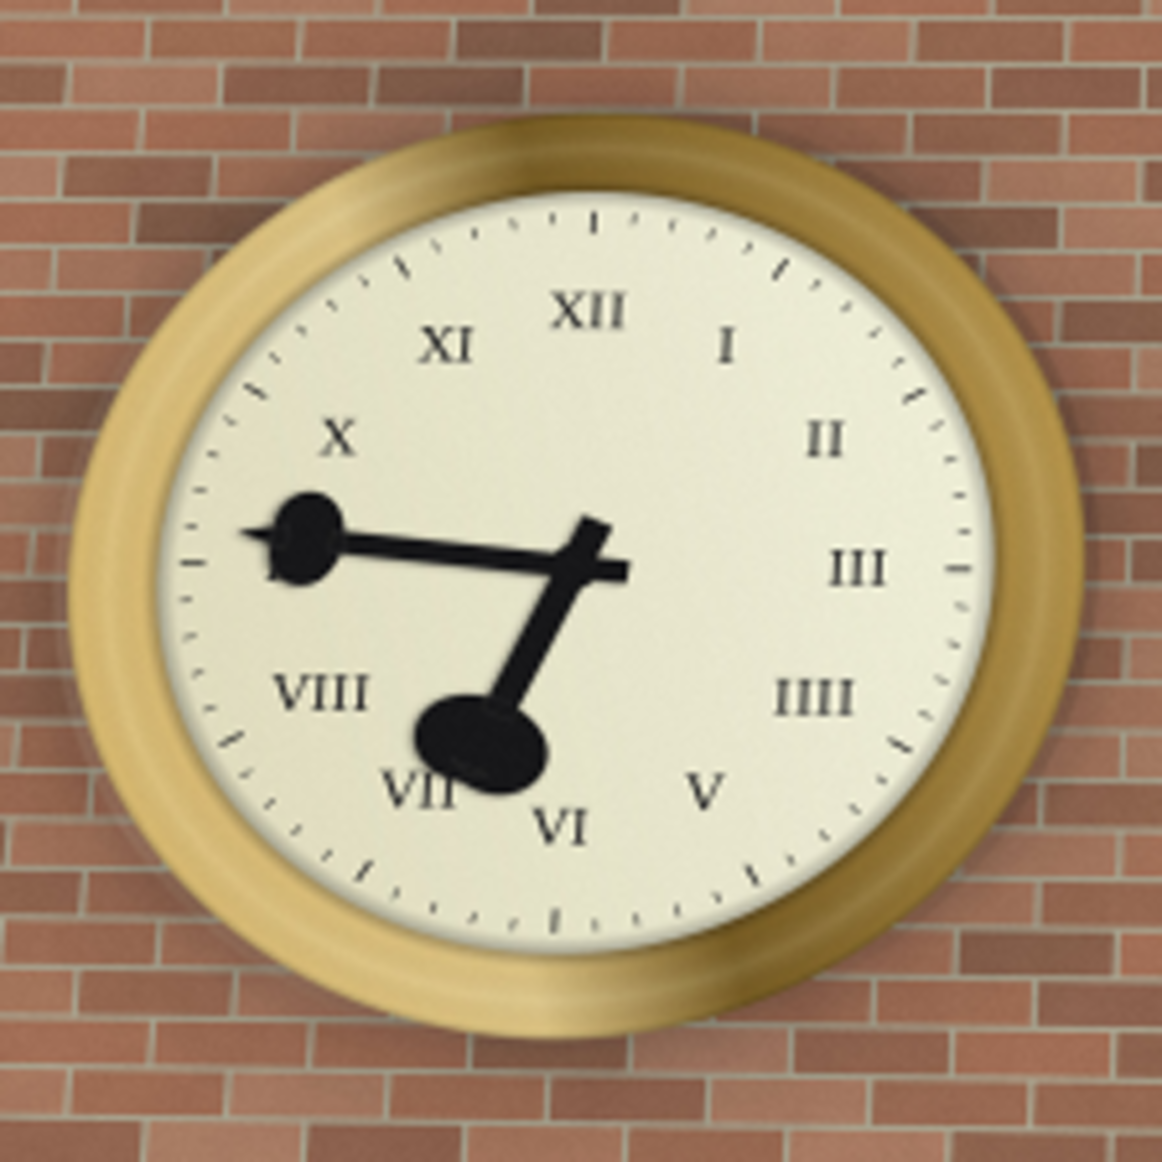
{"hour": 6, "minute": 46}
